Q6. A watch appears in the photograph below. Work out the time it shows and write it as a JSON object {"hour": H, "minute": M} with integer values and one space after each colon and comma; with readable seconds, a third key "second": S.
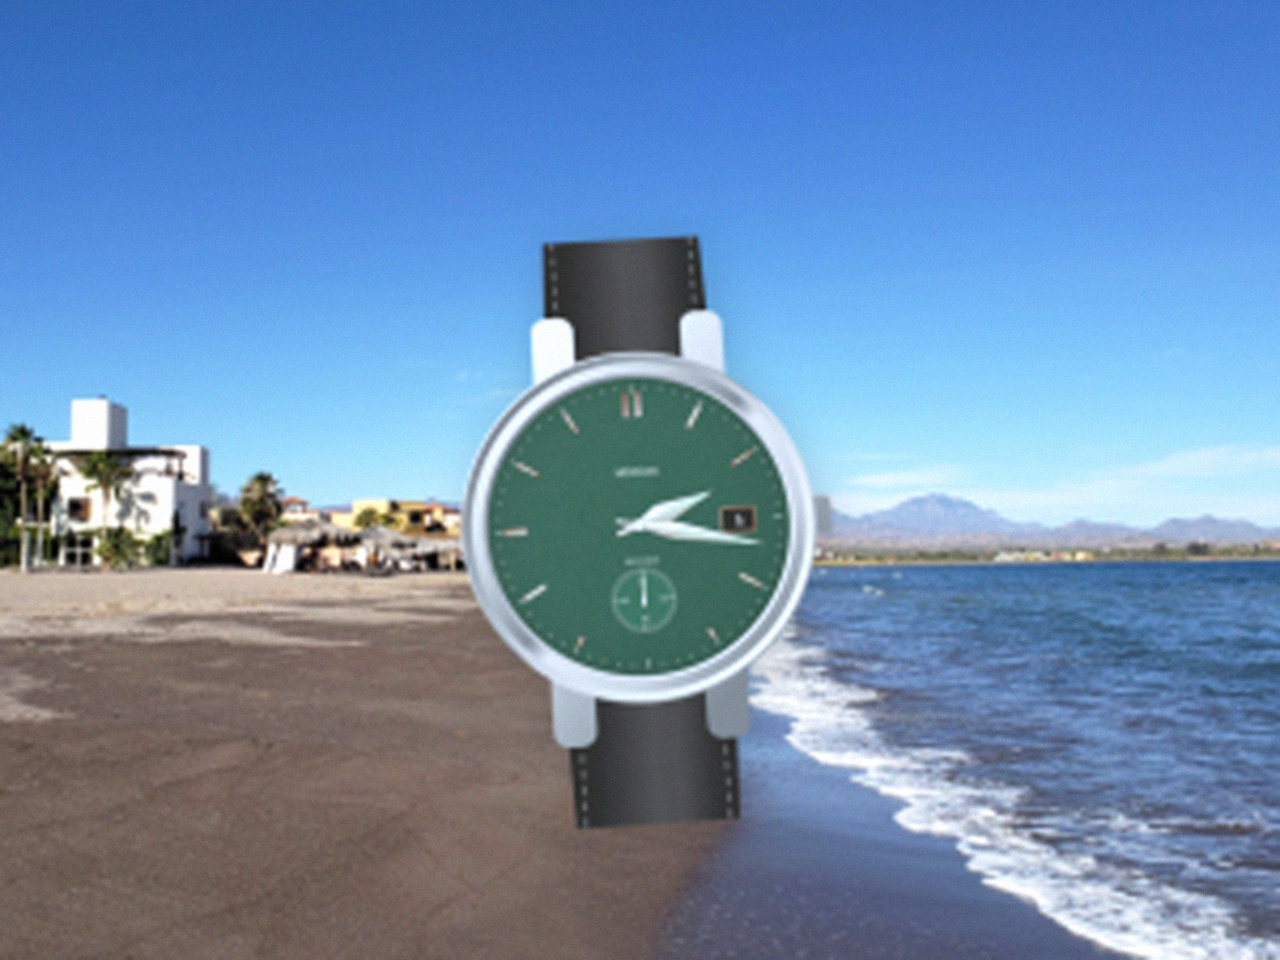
{"hour": 2, "minute": 17}
